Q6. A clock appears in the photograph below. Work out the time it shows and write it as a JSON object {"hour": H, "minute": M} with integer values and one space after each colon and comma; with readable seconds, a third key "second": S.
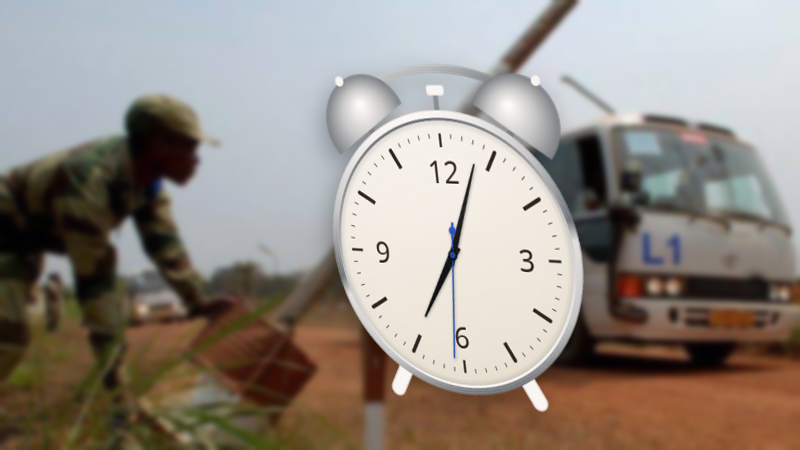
{"hour": 7, "minute": 3, "second": 31}
